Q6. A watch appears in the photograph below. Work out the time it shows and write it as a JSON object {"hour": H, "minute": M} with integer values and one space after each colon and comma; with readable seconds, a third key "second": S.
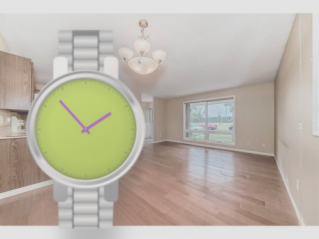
{"hour": 1, "minute": 53}
